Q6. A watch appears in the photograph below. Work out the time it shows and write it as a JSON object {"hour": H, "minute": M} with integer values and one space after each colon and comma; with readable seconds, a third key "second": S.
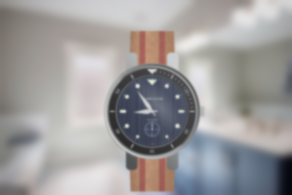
{"hour": 8, "minute": 54}
